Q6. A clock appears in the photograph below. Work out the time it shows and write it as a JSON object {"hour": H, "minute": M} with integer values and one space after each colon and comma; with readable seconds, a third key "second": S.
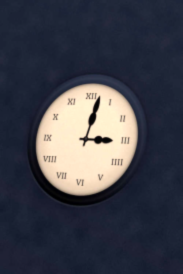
{"hour": 3, "minute": 2}
